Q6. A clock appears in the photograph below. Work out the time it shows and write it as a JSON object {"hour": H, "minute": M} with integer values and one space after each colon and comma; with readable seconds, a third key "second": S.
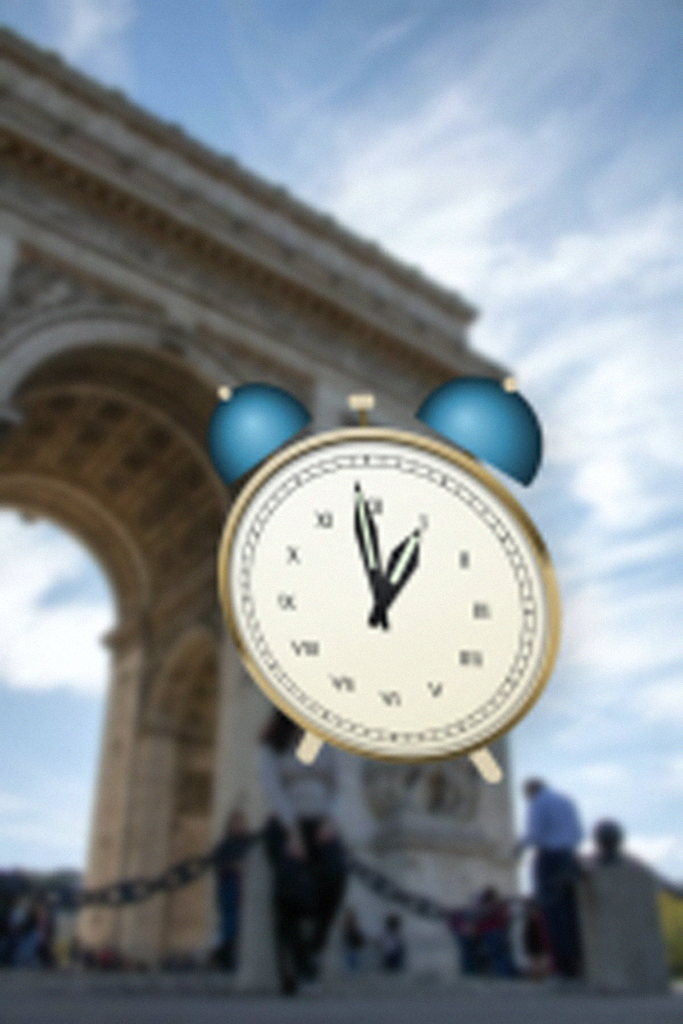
{"hour": 12, "minute": 59}
